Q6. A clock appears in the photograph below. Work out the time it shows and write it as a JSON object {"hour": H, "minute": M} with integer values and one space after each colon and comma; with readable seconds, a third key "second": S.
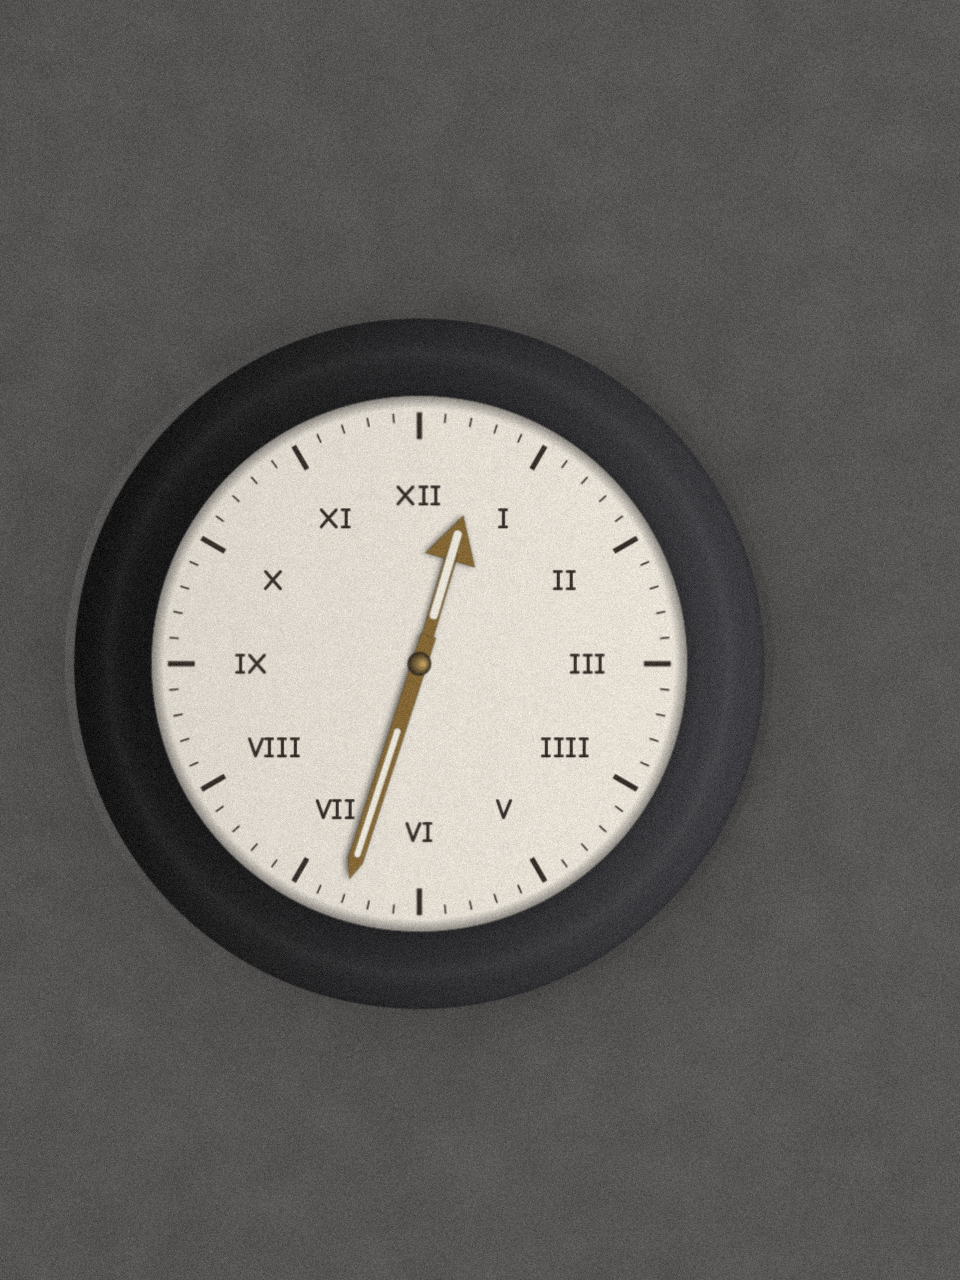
{"hour": 12, "minute": 33}
